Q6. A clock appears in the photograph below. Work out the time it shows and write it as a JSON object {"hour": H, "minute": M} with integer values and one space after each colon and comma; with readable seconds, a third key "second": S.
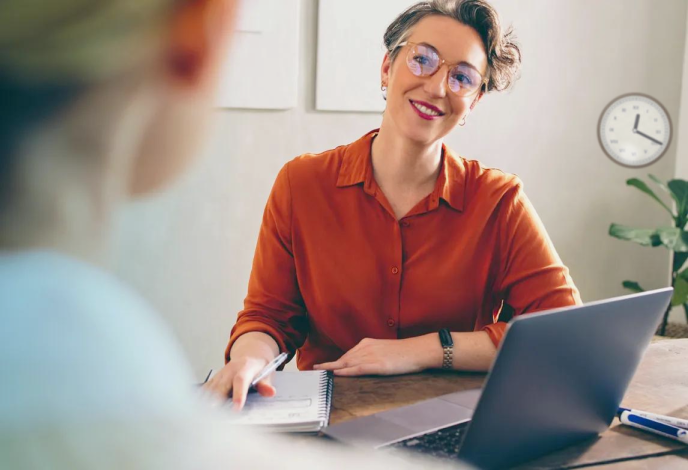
{"hour": 12, "minute": 19}
